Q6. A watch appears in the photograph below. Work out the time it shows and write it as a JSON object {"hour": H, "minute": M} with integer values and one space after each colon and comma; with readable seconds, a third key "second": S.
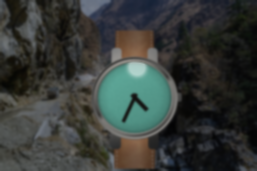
{"hour": 4, "minute": 34}
